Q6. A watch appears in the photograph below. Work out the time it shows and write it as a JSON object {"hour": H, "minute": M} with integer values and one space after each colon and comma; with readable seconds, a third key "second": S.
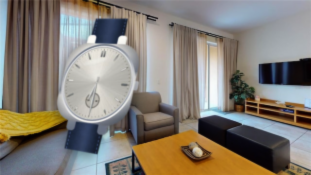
{"hour": 6, "minute": 30}
